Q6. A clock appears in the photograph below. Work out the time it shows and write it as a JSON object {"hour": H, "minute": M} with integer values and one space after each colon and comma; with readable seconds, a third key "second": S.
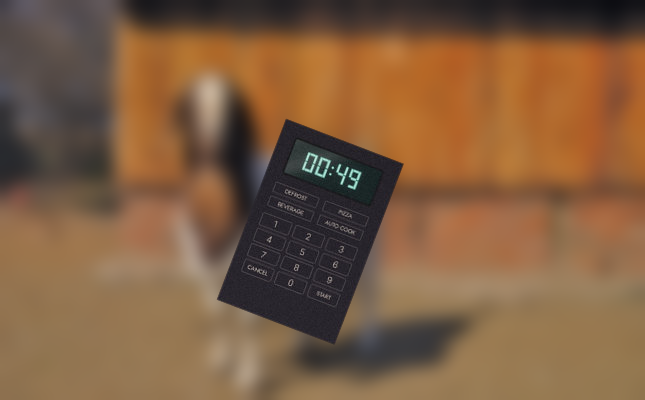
{"hour": 0, "minute": 49}
